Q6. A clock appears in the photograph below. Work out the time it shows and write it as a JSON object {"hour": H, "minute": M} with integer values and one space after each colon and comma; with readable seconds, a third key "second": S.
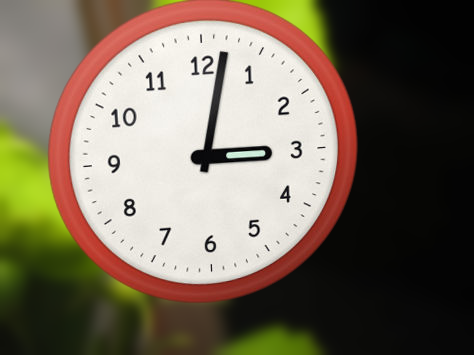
{"hour": 3, "minute": 2}
